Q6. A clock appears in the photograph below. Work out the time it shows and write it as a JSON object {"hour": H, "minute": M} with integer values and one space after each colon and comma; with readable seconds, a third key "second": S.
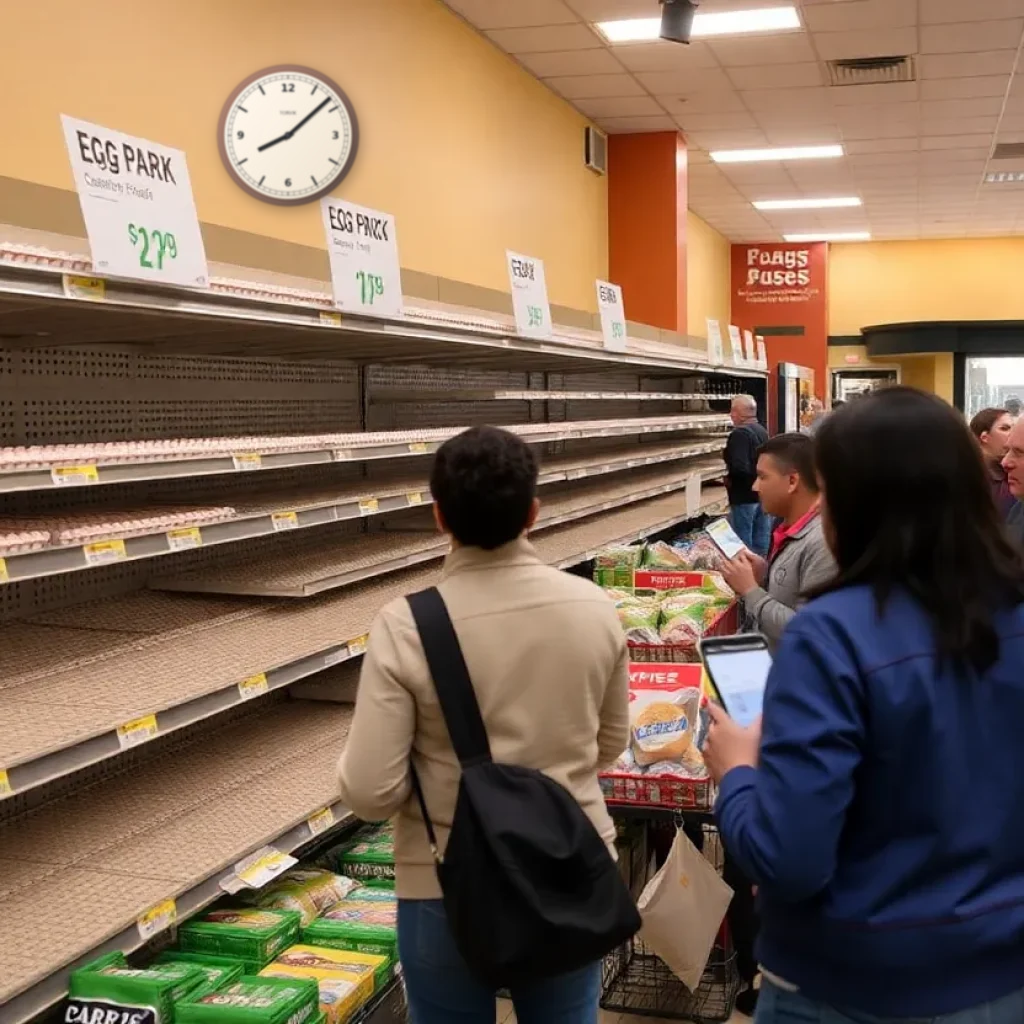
{"hour": 8, "minute": 8}
